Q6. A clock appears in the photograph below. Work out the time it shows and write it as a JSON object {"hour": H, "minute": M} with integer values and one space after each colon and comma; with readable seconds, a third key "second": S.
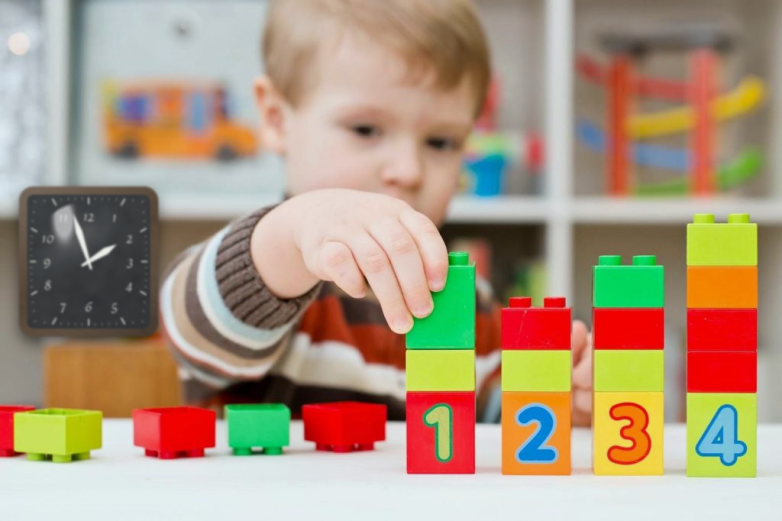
{"hour": 1, "minute": 57}
